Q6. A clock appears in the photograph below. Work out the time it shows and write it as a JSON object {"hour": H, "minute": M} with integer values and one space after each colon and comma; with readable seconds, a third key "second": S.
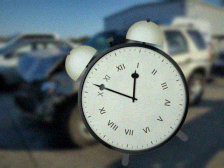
{"hour": 12, "minute": 52}
